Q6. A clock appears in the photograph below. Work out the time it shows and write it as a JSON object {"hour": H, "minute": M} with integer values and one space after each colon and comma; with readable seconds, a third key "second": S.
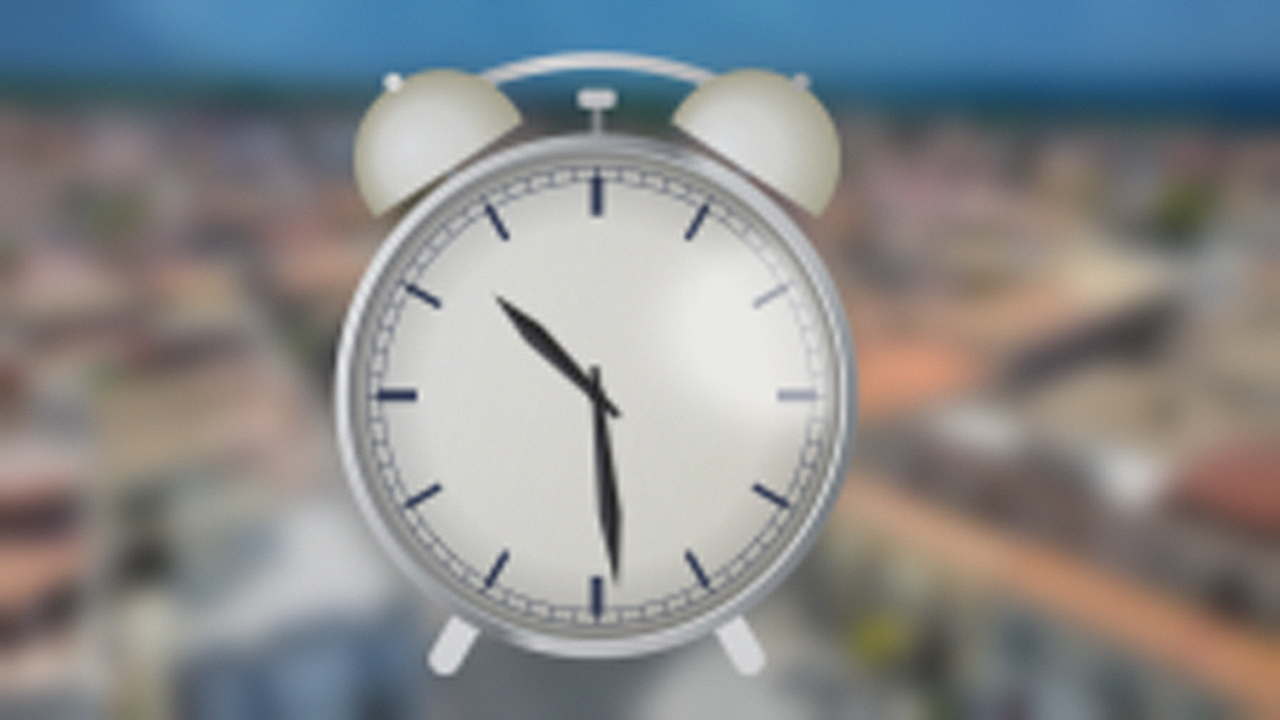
{"hour": 10, "minute": 29}
